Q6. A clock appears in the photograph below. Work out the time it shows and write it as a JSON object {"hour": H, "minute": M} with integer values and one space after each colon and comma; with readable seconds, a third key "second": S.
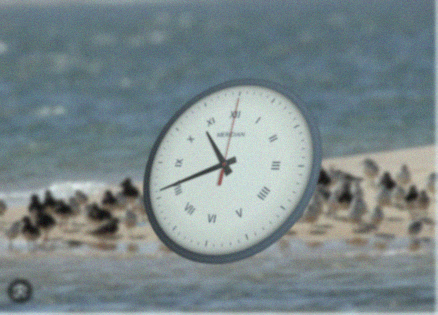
{"hour": 10, "minute": 41, "second": 0}
